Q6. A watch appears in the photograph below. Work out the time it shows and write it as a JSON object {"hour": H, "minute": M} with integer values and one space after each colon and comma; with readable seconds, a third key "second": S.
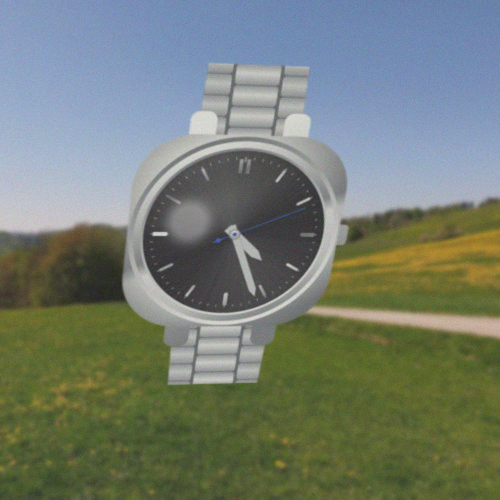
{"hour": 4, "minute": 26, "second": 11}
